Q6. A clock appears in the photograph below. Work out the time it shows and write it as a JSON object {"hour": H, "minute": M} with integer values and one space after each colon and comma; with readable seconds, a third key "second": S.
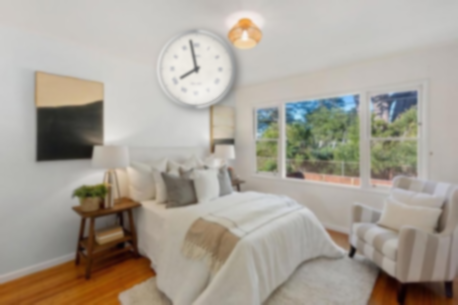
{"hour": 7, "minute": 58}
